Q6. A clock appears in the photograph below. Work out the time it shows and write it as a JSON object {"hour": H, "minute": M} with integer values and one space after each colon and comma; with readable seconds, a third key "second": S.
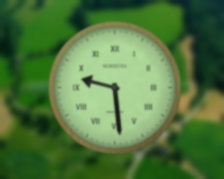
{"hour": 9, "minute": 29}
